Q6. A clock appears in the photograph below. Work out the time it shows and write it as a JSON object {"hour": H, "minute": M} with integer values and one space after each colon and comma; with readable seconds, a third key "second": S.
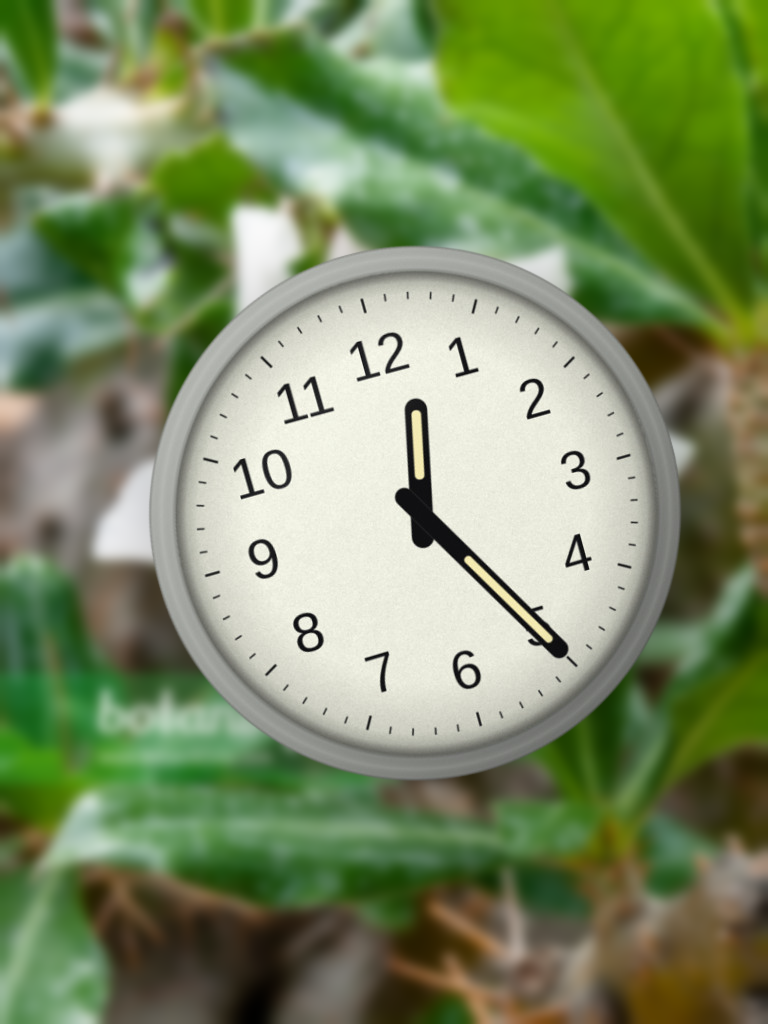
{"hour": 12, "minute": 25}
